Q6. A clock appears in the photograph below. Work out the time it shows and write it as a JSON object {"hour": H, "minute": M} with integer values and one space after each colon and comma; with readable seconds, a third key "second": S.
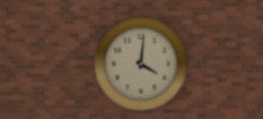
{"hour": 4, "minute": 1}
